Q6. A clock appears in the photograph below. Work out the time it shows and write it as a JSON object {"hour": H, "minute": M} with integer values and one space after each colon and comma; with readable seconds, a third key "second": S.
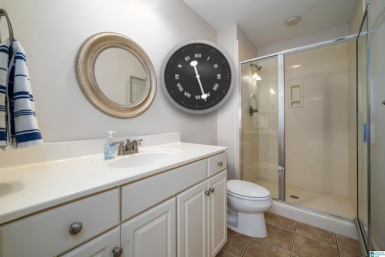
{"hour": 11, "minute": 27}
